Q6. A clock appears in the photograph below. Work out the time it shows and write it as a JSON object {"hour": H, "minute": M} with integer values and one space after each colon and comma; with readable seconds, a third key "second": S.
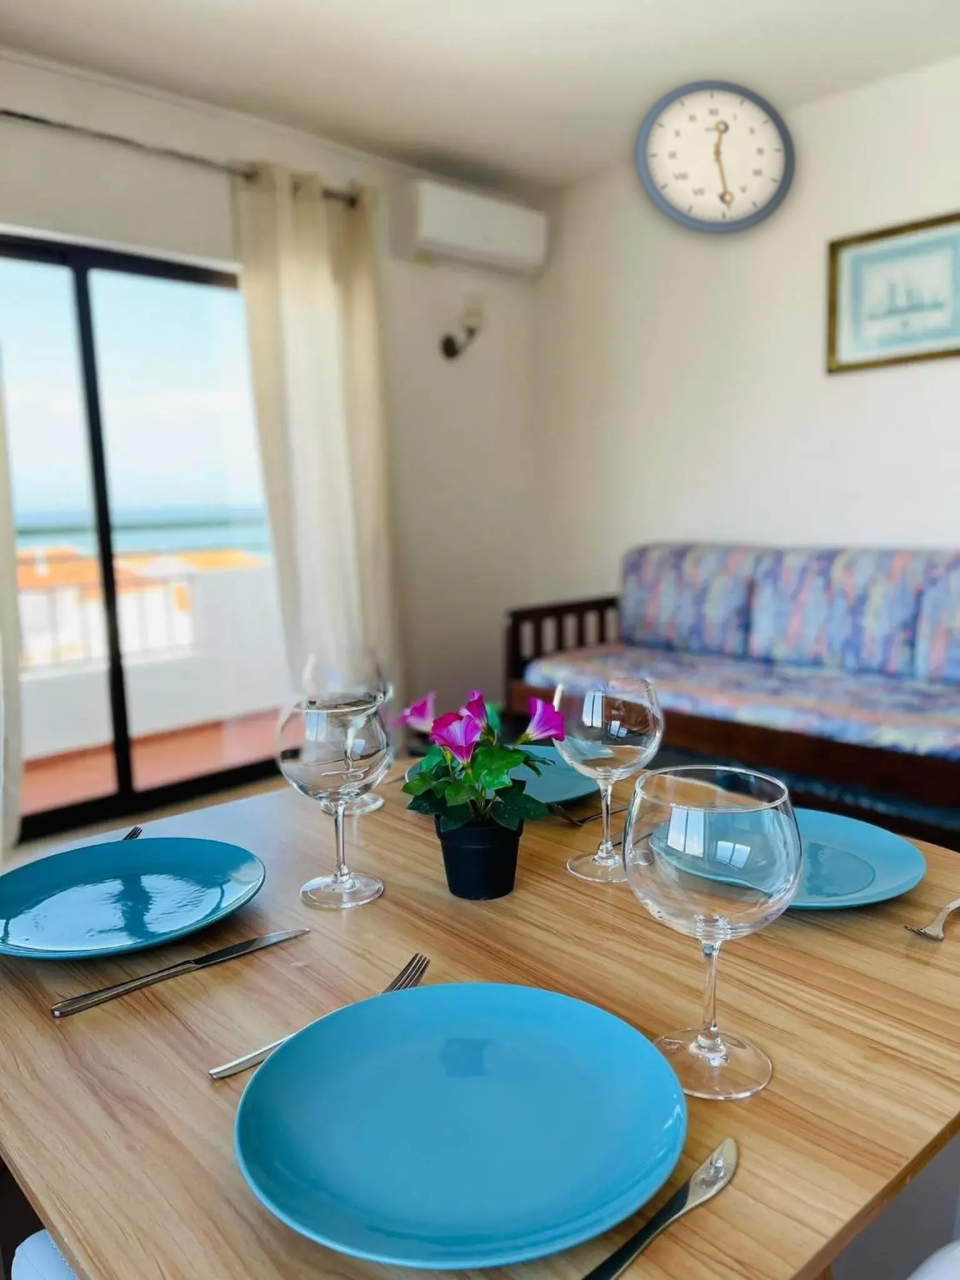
{"hour": 12, "minute": 29}
